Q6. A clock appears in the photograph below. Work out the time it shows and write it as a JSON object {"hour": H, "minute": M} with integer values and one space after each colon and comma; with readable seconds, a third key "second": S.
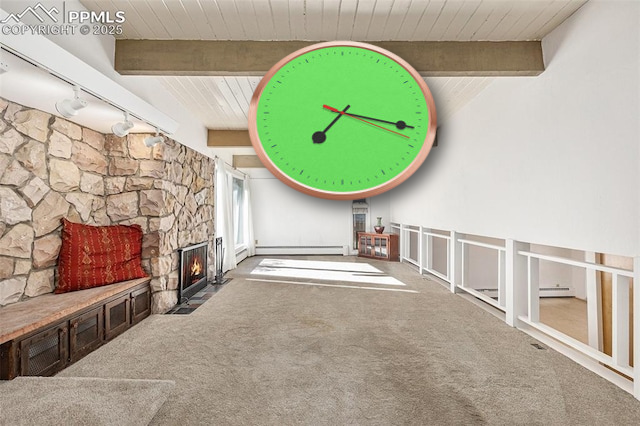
{"hour": 7, "minute": 17, "second": 19}
